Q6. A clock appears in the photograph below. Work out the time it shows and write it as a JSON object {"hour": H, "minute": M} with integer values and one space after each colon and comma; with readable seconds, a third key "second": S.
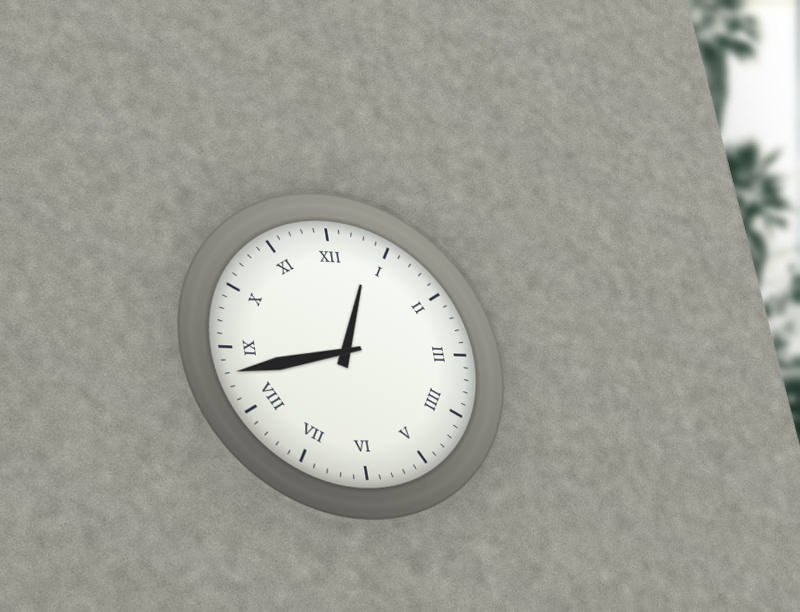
{"hour": 12, "minute": 43}
